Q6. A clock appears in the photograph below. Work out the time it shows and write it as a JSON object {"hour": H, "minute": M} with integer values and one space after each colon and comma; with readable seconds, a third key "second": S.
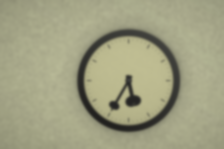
{"hour": 5, "minute": 35}
